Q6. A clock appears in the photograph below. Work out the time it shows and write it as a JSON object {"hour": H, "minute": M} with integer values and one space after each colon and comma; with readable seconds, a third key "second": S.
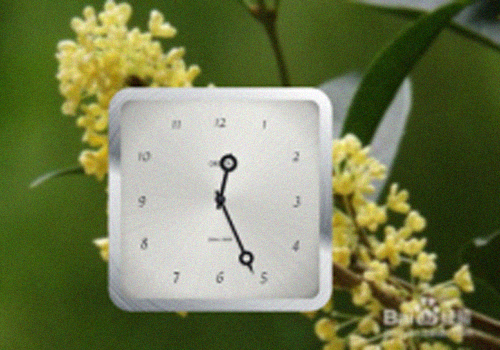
{"hour": 12, "minute": 26}
